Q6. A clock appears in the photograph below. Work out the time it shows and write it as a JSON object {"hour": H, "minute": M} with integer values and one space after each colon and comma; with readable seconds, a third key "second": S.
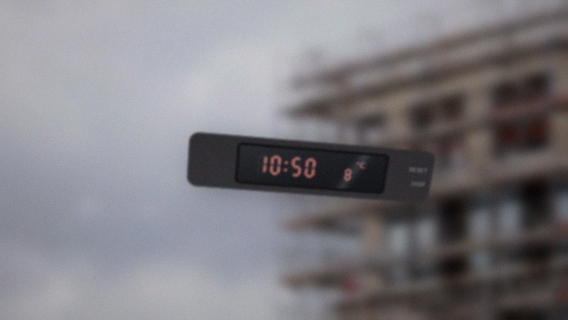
{"hour": 10, "minute": 50}
